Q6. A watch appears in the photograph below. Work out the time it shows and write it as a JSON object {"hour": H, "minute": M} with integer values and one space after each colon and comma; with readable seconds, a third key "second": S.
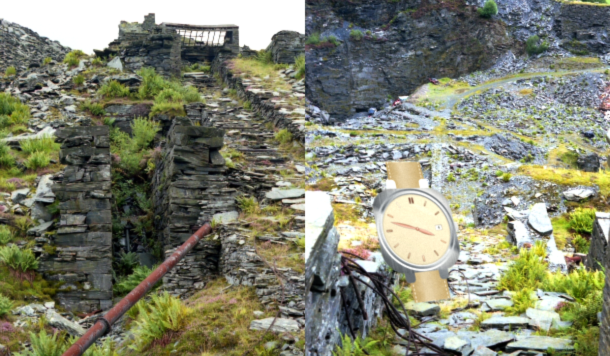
{"hour": 3, "minute": 48}
